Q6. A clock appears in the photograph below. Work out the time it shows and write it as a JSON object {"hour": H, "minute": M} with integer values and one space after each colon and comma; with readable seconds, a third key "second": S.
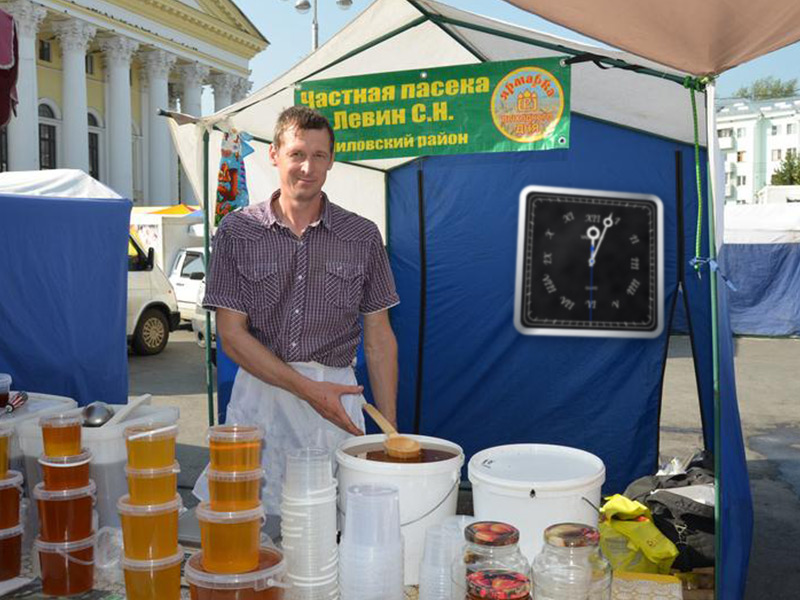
{"hour": 12, "minute": 3, "second": 30}
